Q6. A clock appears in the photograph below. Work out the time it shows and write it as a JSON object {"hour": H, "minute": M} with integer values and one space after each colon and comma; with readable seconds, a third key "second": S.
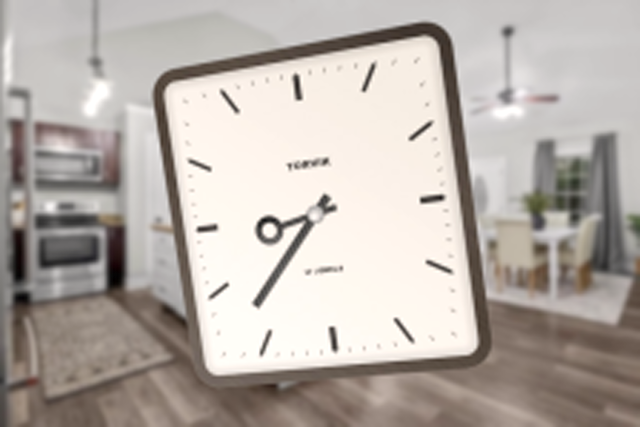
{"hour": 8, "minute": 37}
